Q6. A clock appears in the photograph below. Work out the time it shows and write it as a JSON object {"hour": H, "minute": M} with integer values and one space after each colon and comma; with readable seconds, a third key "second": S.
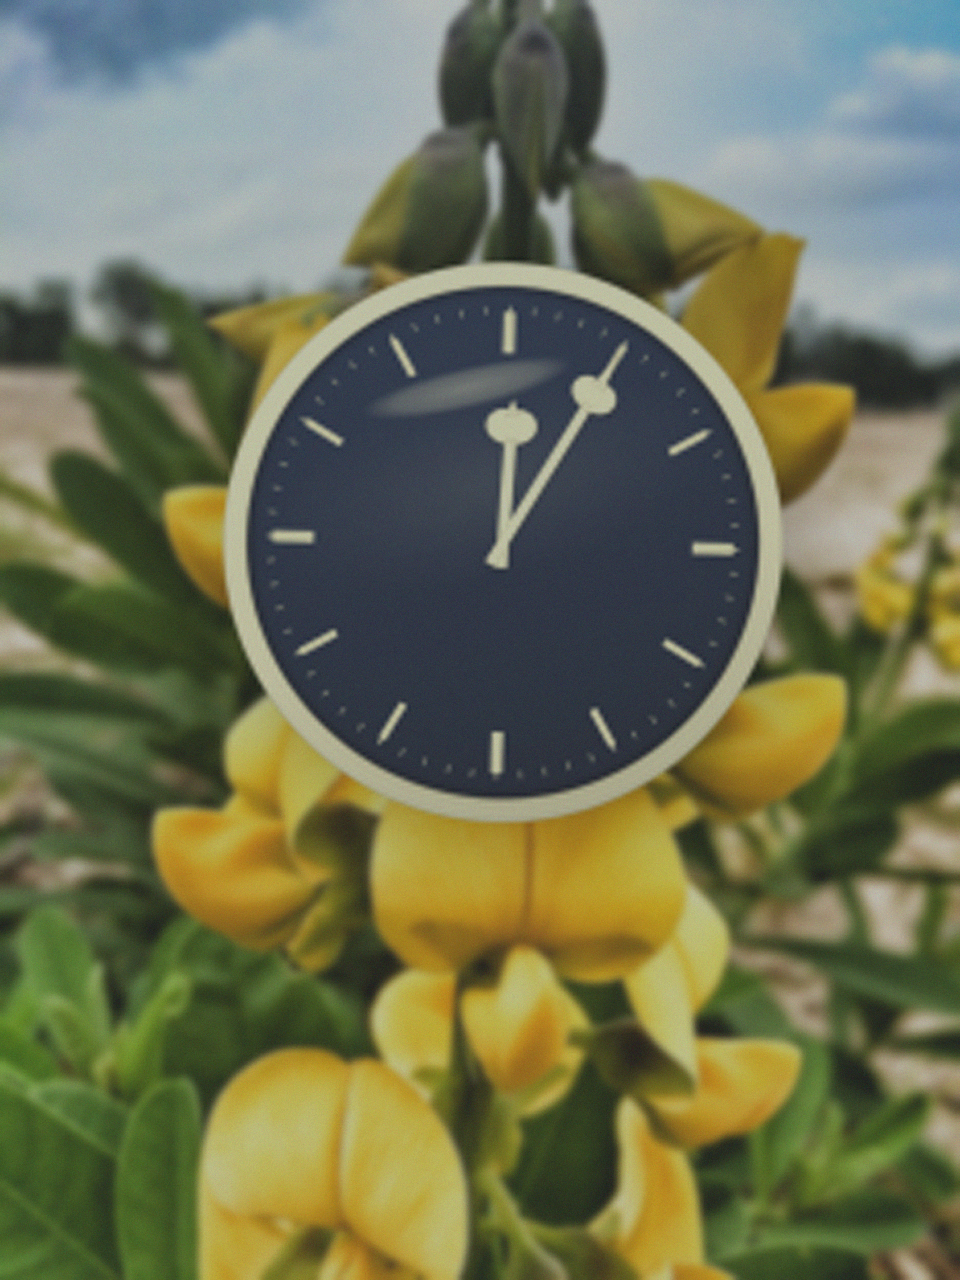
{"hour": 12, "minute": 5}
